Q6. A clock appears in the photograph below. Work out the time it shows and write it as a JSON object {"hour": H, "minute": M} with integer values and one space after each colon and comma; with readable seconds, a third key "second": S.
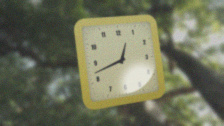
{"hour": 12, "minute": 42}
